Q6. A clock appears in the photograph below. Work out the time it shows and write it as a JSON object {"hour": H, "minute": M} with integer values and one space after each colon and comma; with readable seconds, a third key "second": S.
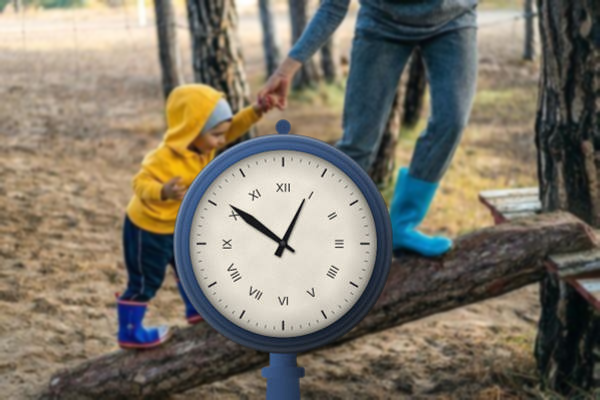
{"hour": 12, "minute": 51}
